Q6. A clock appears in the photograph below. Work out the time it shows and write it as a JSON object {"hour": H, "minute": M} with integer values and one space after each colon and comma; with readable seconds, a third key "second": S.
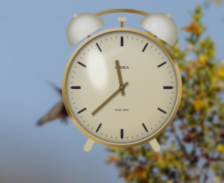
{"hour": 11, "minute": 38}
